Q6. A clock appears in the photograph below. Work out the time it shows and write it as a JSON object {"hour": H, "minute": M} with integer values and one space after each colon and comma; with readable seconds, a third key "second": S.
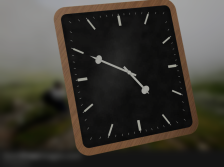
{"hour": 4, "minute": 50}
